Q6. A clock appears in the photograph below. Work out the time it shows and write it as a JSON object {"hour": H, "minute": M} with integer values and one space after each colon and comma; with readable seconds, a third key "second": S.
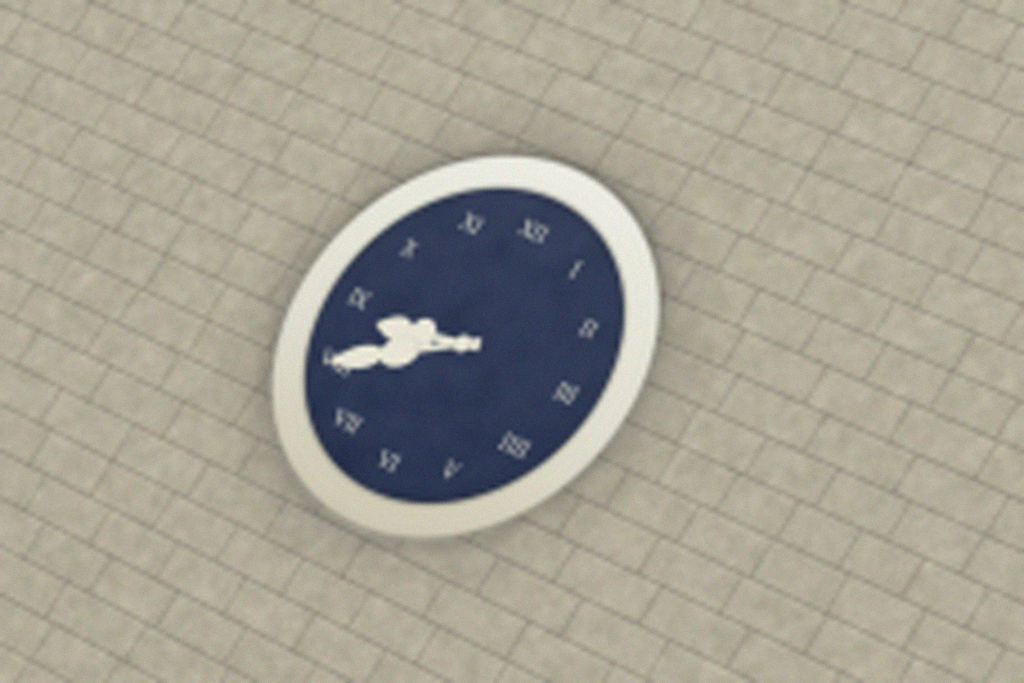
{"hour": 8, "minute": 40}
